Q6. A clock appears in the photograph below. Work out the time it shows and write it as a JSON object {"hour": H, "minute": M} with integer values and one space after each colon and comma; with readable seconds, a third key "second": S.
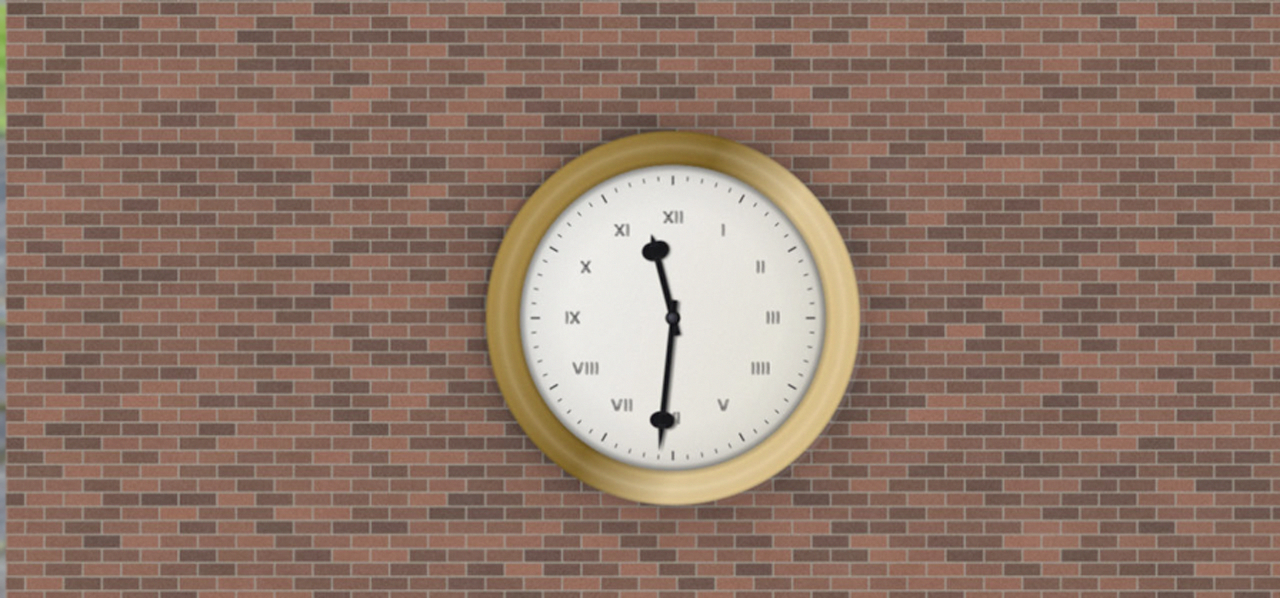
{"hour": 11, "minute": 31}
